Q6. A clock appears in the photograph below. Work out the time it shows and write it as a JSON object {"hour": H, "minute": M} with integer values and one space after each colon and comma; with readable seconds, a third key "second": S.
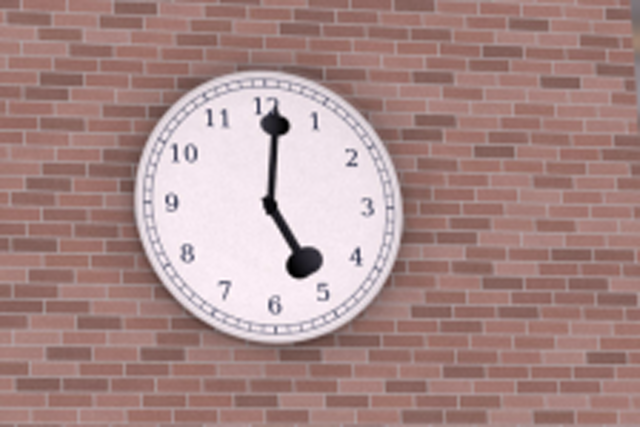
{"hour": 5, "minute": 1}
